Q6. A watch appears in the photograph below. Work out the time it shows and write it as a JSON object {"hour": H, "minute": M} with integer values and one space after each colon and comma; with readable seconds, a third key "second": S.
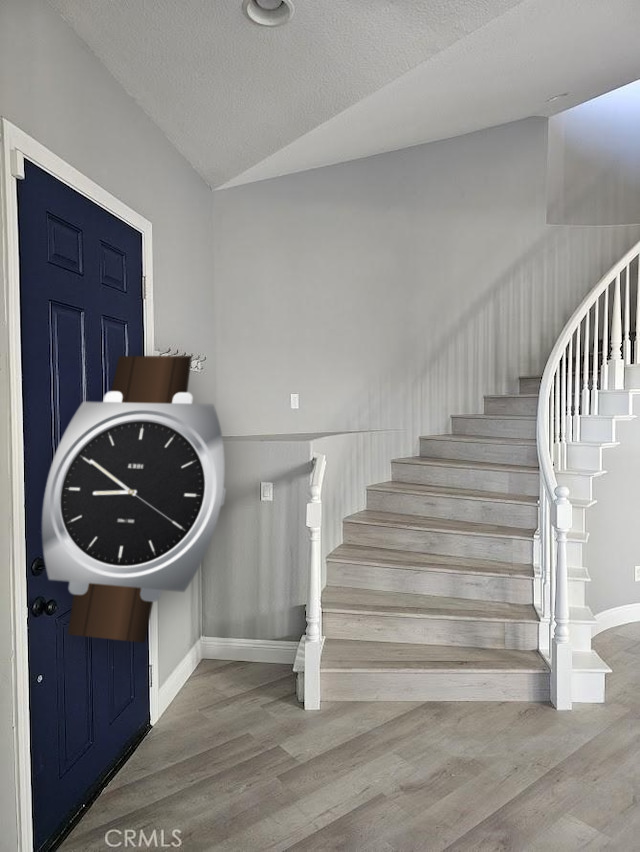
{"hour": 8, "minute": 50, "second": 20}
